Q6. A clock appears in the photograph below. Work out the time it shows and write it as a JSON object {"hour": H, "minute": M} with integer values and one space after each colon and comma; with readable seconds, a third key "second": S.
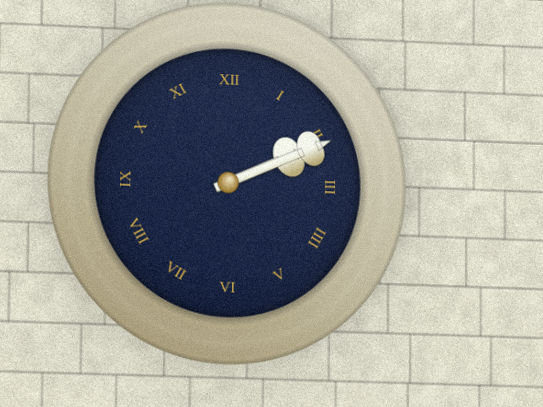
{"hour": 2, "minute": 11}
